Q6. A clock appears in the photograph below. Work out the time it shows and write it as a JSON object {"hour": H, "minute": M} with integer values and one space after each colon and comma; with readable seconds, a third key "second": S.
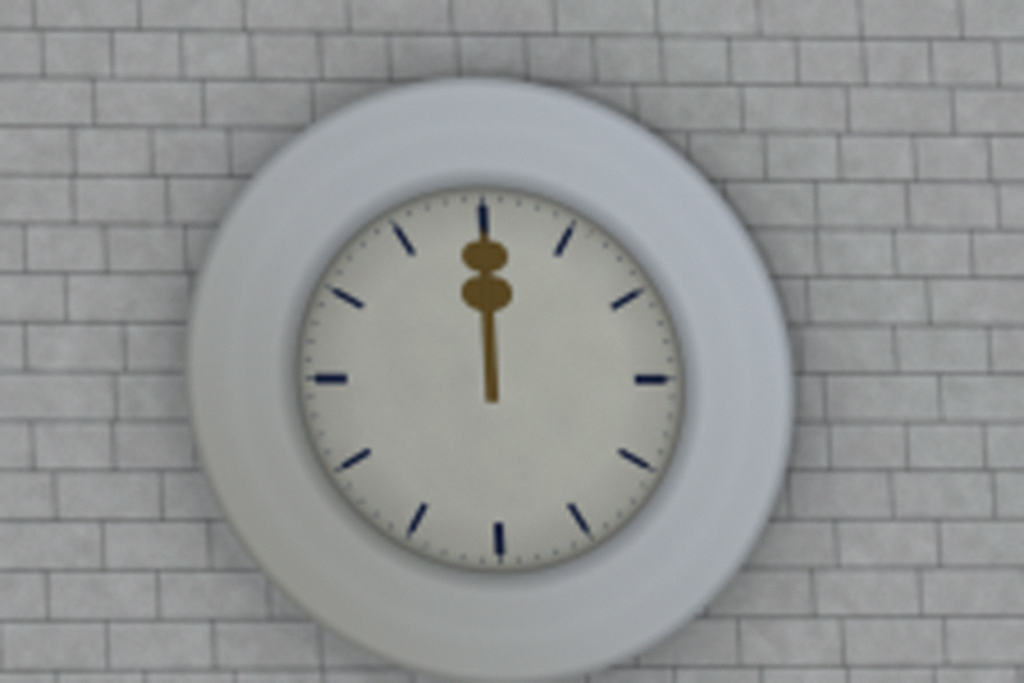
{"hour": 12, "minute": 0}
